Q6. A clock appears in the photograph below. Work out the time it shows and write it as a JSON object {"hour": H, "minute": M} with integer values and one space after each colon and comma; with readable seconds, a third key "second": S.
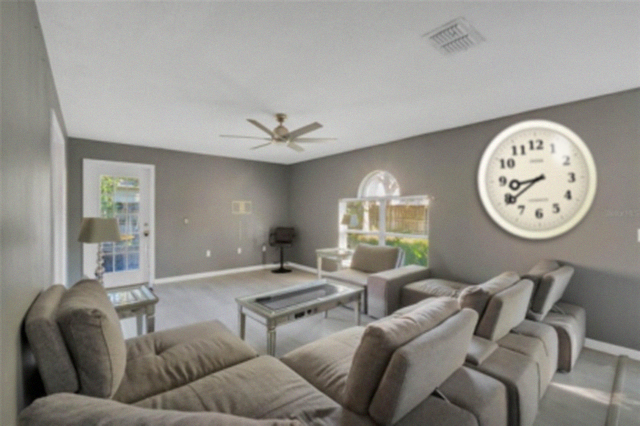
{"hour": 8, "minute": 39}
